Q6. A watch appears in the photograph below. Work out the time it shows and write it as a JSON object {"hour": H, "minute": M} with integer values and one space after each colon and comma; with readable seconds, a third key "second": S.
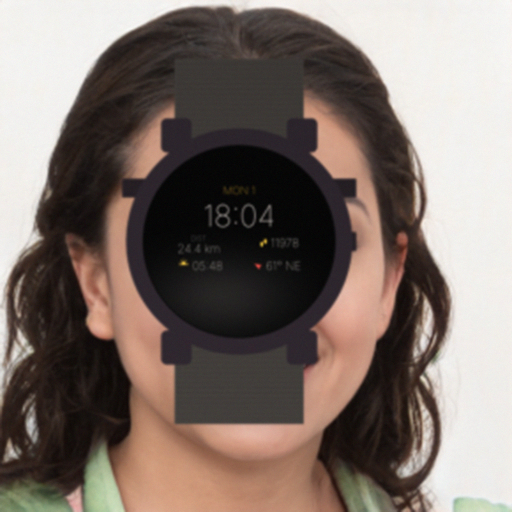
{"hour": 18, "minute": 4}
